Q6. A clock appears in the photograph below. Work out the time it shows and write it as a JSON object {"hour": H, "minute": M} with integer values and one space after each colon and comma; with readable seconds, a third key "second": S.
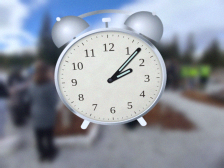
{"hour": 2, "minute": 7}
